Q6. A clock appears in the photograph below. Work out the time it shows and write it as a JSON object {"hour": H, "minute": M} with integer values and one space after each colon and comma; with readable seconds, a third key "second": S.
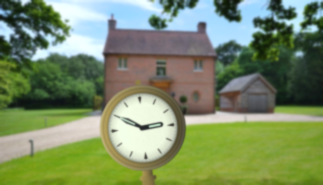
{"hour": 2, "minute": 50}
